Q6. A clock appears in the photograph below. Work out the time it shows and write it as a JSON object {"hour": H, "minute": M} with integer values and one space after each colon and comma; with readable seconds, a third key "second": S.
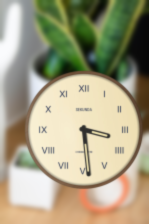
{"hour": 3, "minute": 29}
